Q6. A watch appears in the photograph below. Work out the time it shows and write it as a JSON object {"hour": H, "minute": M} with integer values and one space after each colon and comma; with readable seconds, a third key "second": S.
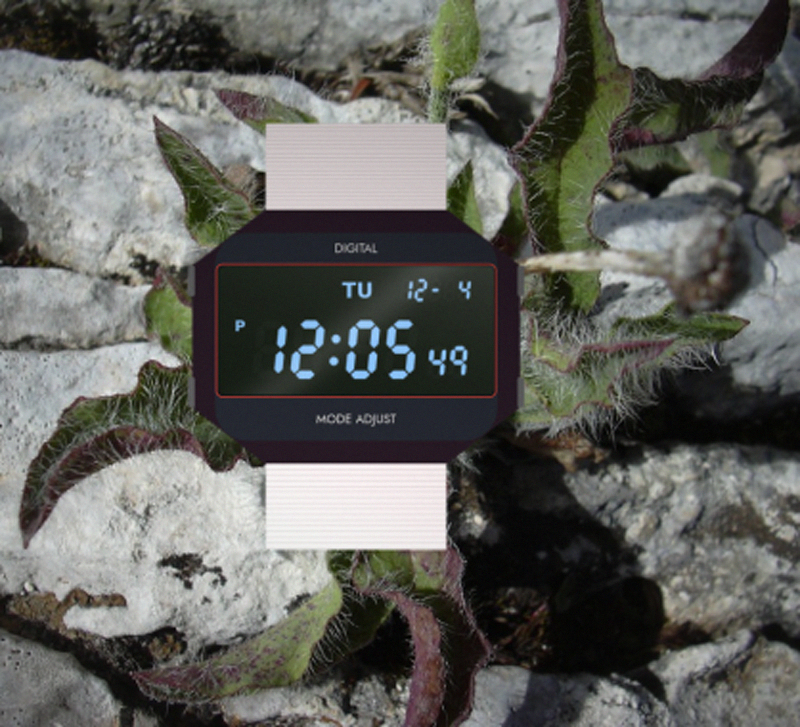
{"hour": 12, "minute": 5, "second": 49}
